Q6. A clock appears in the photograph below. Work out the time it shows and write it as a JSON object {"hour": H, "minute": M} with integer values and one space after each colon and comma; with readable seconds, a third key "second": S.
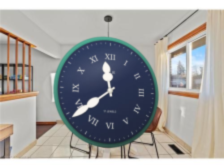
{"hour": 11, "minute": 39}
